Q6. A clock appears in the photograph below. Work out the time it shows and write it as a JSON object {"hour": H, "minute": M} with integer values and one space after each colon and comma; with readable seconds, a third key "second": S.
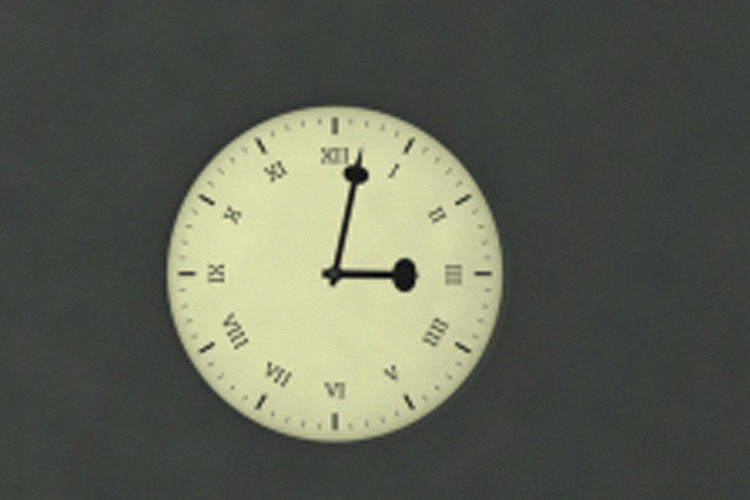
{"hour": 3, "minute": 2}
